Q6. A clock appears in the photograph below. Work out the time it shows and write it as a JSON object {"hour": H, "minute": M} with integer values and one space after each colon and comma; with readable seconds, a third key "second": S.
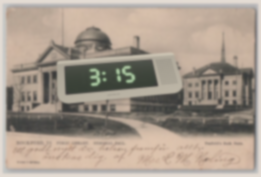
{"hour": 3, "minute": 15}
